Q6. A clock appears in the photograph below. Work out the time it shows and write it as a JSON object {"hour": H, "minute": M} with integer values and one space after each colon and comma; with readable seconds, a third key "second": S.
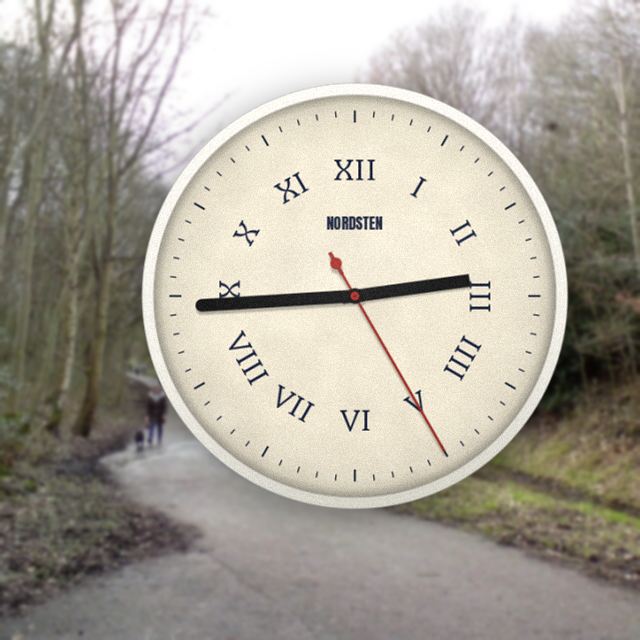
{"hour": 2, "minute": 44, "second": 25}
